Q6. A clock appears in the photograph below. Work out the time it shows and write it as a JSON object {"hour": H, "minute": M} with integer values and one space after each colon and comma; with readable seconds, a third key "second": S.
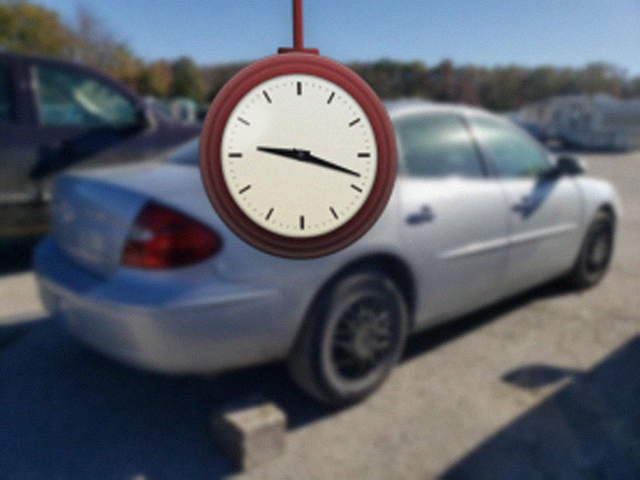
{"hour": 9, "minute": 18}
